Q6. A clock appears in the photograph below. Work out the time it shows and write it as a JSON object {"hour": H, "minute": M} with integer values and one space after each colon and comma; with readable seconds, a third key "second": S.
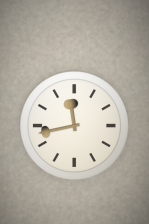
{"hour": 11, "minute": 43}
